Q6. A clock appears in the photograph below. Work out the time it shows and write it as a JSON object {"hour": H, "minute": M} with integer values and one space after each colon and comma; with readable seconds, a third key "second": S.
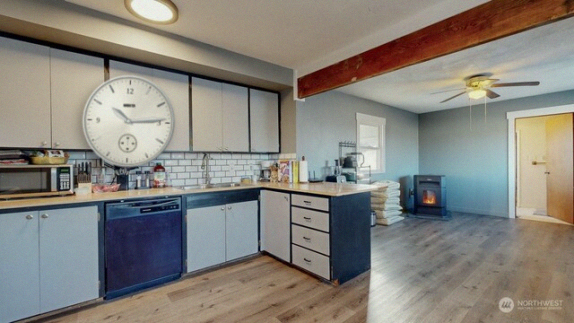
{"hour": 10, "minute": 14}
